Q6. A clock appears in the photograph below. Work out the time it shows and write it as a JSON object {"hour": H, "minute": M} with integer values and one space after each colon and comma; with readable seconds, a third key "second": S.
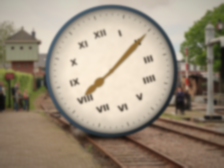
{"hour": 8, "minute": 10}
